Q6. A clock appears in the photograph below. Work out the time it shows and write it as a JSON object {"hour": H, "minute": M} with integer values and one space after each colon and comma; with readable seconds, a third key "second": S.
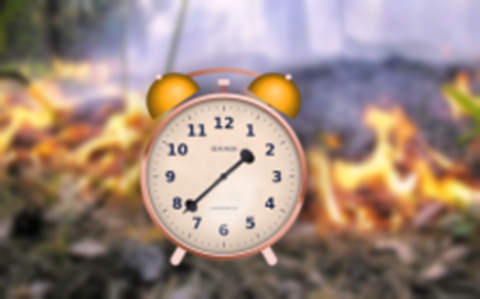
{"hour": 1, "minute": 38}
